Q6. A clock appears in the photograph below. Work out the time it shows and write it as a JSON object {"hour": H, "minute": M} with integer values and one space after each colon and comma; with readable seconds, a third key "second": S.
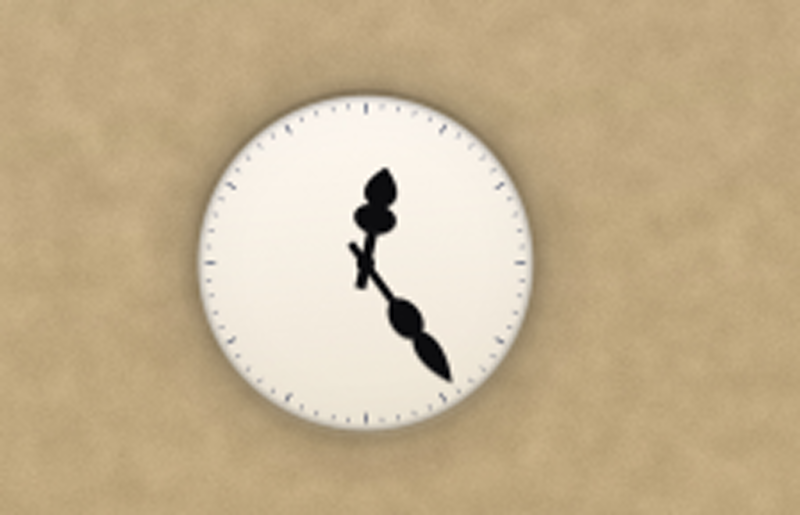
{"hour": 12, "minute": 24}
